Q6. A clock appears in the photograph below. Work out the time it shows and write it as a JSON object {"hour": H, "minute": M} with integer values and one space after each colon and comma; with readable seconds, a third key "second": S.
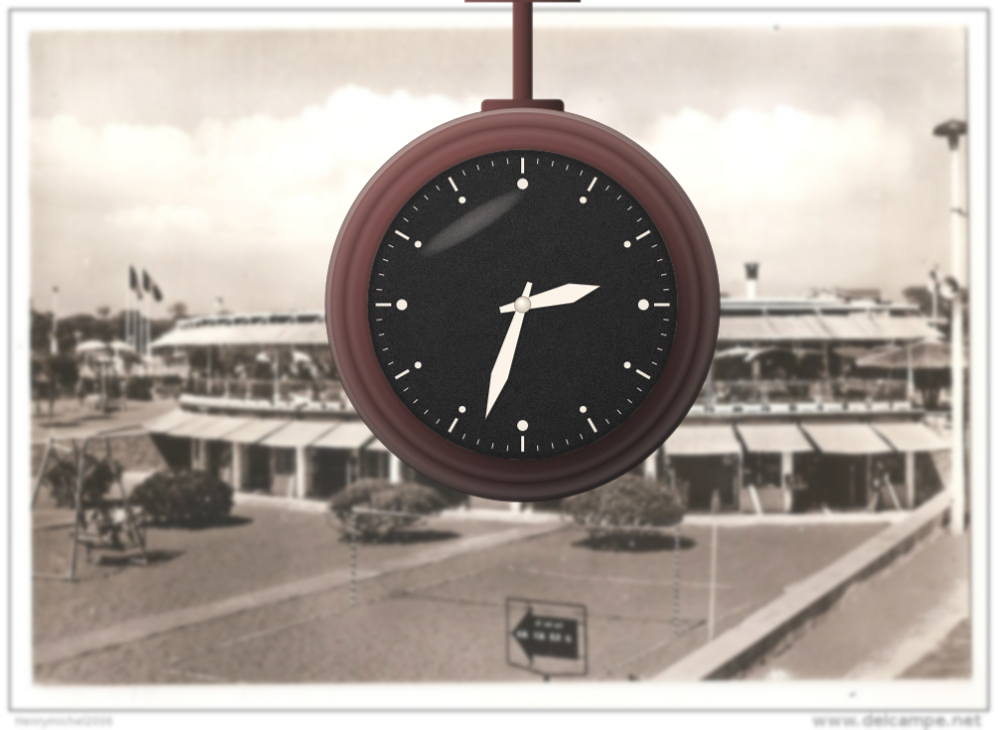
{"hour": 2, "minute": 33}
